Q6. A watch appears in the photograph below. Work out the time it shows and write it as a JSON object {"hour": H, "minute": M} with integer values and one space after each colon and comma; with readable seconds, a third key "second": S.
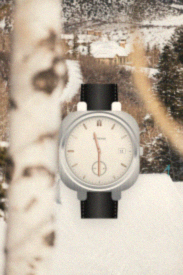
{"hour": 11, "minute": 30}
